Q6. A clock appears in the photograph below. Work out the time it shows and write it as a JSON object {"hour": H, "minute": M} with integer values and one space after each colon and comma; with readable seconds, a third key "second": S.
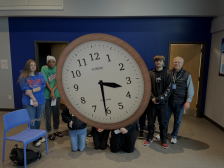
{"hour": 3, "minute": 31}
